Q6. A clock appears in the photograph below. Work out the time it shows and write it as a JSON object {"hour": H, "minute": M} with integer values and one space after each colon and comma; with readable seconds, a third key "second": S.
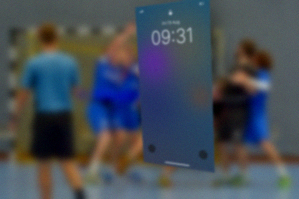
{"hour": 9, "minute": 31}
